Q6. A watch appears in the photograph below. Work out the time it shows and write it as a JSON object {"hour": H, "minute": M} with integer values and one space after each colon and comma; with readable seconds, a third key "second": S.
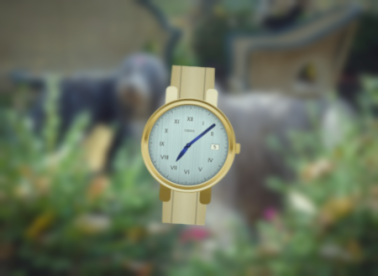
{"hour": 7, "minute": 8}
